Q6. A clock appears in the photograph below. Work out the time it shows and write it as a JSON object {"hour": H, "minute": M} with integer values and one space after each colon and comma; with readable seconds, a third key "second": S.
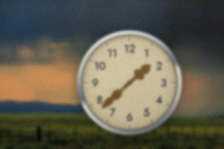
{"hour": 1, "minute": 38}
